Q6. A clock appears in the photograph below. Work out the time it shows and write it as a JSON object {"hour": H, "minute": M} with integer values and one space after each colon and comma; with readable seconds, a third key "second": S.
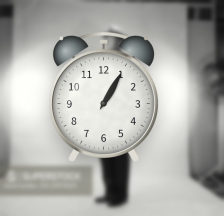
{"hour": 1, "minute": 5}
